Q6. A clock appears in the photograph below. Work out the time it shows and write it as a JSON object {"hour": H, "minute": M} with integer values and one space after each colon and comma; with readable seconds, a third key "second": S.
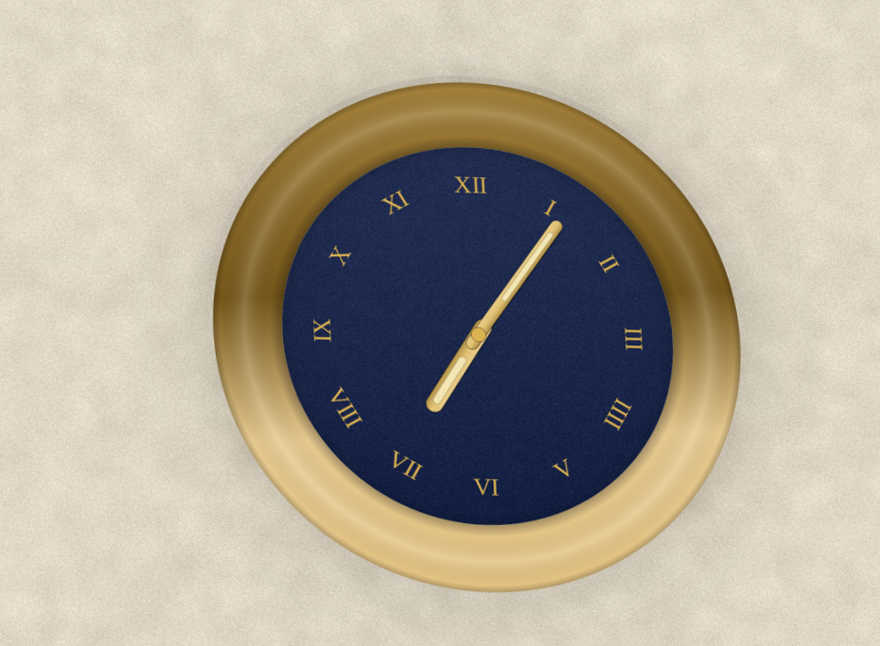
{"hour": 7, "minute": 6}
